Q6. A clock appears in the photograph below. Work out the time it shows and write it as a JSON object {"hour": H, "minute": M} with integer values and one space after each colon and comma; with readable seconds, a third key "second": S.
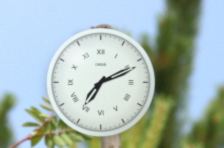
{"hour": 7, "minute": 11}
